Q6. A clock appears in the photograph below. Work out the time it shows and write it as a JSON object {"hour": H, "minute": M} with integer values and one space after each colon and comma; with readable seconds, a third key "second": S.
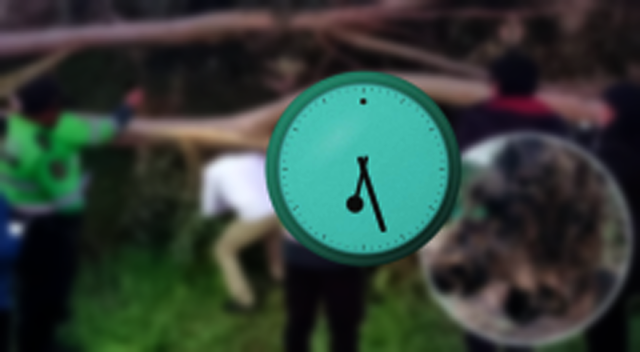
{"hour": 6, "minute": 27}
